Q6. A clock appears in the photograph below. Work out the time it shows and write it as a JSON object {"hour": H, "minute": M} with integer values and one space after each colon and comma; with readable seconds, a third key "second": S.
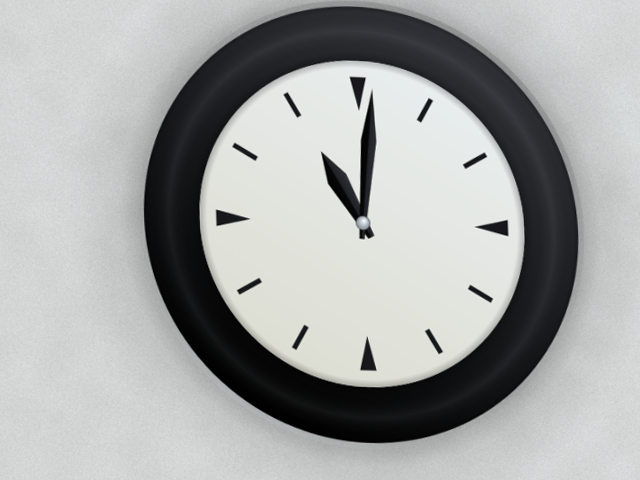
{"hour": 11, "minute": 1}
